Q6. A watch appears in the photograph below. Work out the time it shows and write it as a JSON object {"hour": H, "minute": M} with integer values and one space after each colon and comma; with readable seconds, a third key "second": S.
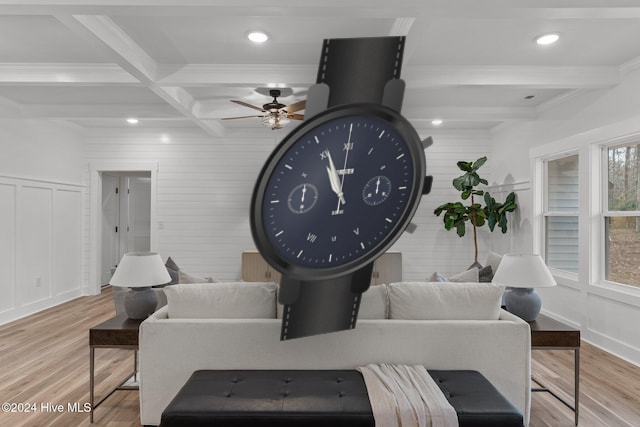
{"hour": 10, "minute": 56}
